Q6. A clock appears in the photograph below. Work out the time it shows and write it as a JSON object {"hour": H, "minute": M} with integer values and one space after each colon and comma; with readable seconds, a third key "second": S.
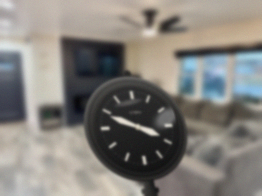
{"hour": 3, "minute": 49}
